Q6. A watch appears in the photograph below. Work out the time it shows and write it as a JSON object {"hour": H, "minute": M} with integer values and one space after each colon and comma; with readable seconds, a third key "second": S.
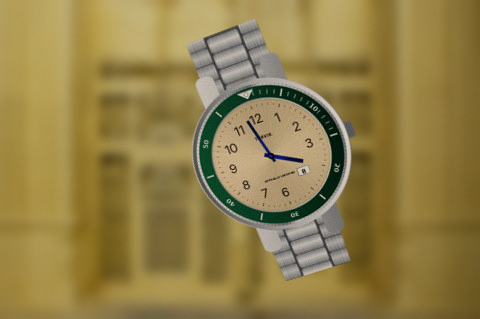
{"hour": 3, "minute": 58}
